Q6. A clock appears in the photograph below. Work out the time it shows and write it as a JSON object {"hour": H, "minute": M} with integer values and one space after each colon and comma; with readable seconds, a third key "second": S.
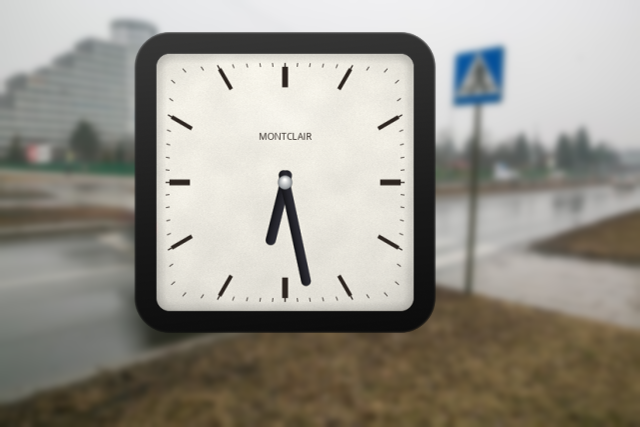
{"hour": 6, "minute": 28}
